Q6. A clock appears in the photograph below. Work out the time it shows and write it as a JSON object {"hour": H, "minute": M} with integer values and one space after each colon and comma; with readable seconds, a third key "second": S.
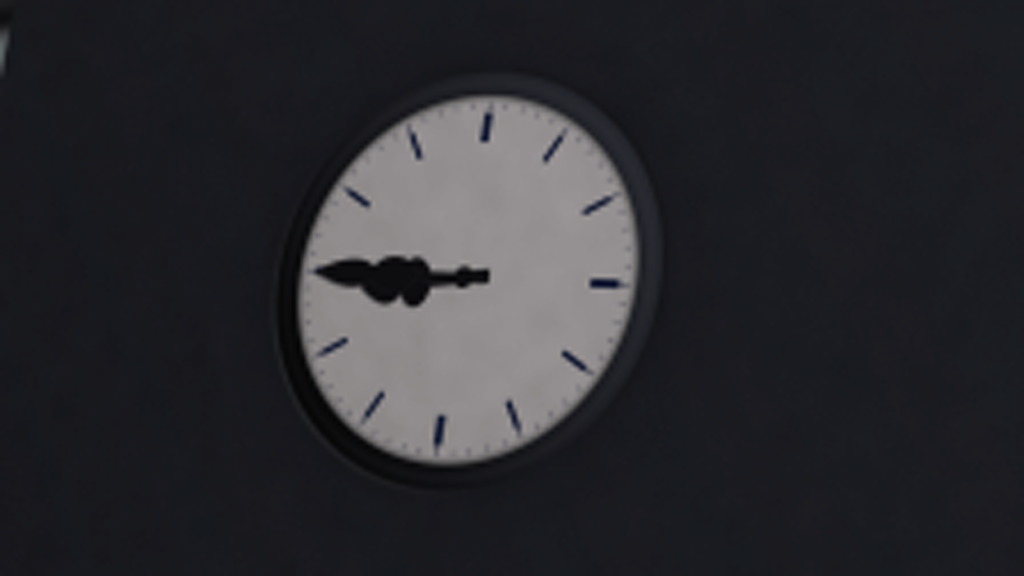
{"hour": 8, "minute": 45}
